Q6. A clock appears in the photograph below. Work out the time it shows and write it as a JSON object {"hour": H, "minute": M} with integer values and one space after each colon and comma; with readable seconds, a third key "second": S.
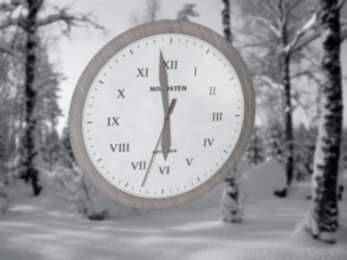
{"hour": 5, "minute": 58, "second": 33}
